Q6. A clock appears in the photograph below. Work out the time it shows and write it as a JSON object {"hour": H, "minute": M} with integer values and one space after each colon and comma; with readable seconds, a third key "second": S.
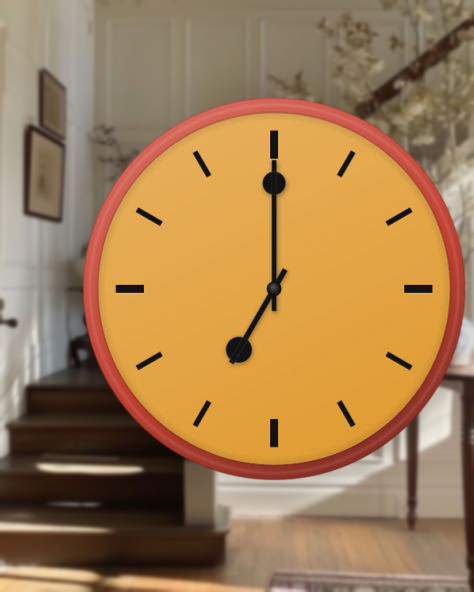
{"hour": 7, "minute": 0}
